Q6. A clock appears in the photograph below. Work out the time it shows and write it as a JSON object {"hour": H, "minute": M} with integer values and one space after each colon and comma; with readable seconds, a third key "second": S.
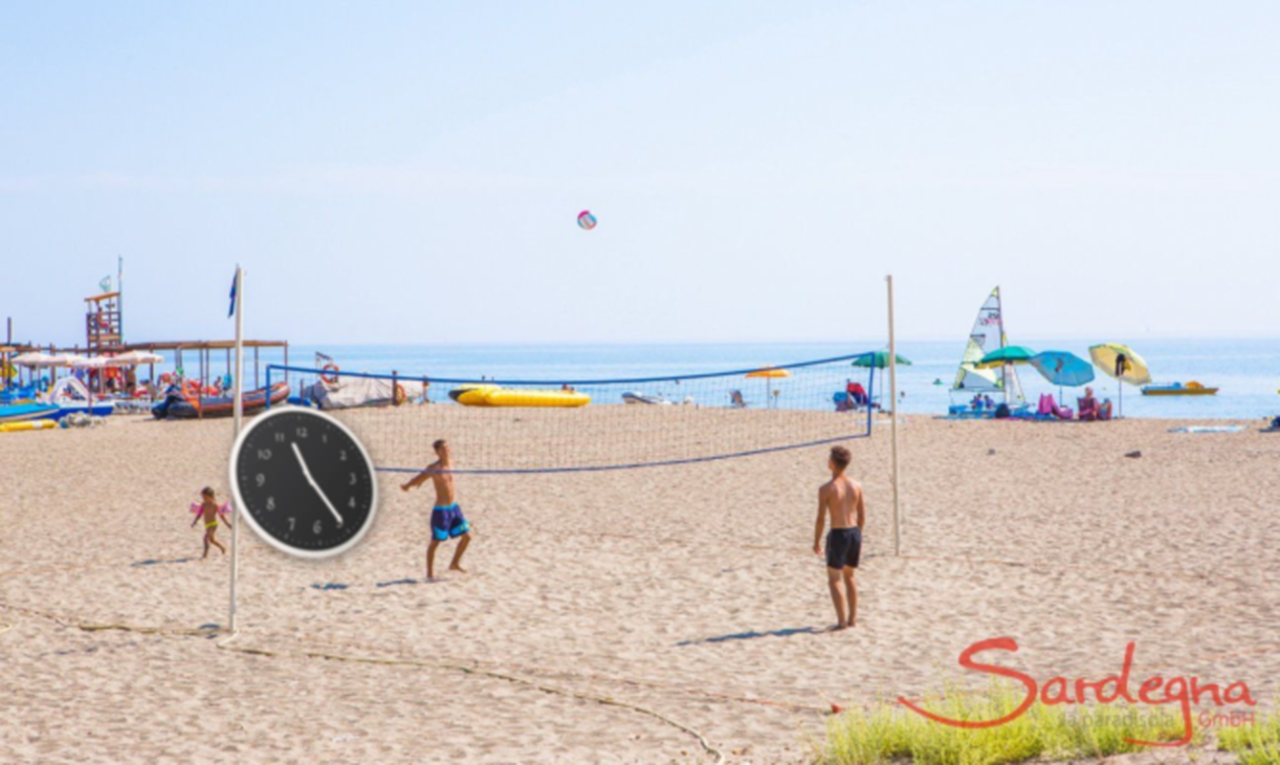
{"hour": 11, "minute": 25}
